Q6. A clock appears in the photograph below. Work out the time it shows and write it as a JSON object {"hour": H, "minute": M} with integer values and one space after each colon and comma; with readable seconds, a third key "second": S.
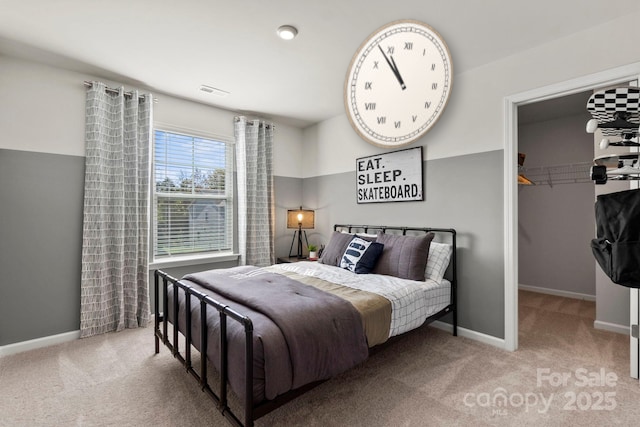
{"hour": 10, "minute": 53}
